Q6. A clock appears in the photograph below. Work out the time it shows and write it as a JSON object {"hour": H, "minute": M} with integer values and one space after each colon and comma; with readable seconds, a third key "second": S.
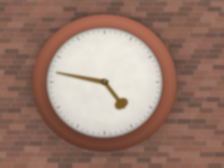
{"hour": 4, "minute": 47}
